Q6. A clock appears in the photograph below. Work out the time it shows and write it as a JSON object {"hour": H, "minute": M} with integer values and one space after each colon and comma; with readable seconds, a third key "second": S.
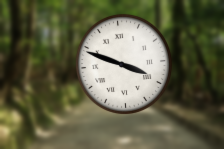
{"hour": 3, "minute": 49}
